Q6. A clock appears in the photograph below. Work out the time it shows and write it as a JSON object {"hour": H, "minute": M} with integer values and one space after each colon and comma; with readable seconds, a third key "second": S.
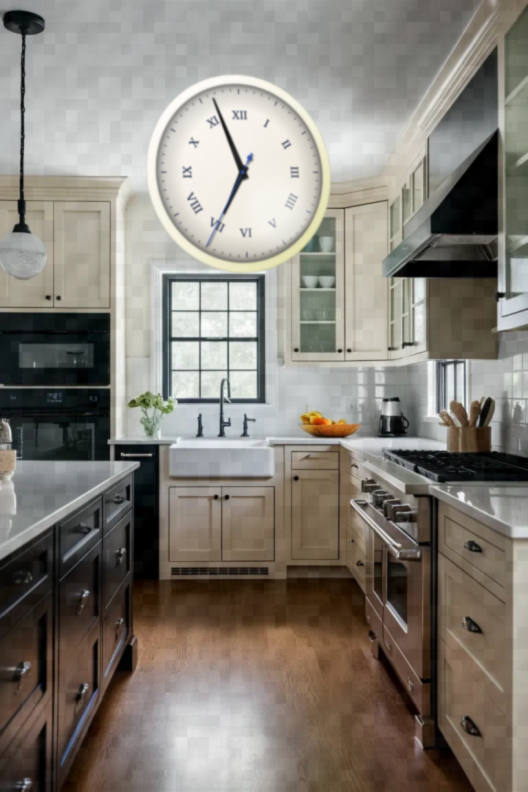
{"hour": 6, "minute": 56, "second": 35}
